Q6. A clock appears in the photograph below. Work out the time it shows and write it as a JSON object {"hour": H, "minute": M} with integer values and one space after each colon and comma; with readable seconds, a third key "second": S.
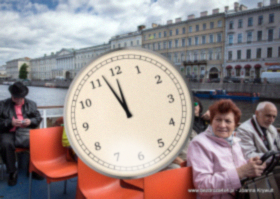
{"hour": 11, "minute": 57}
